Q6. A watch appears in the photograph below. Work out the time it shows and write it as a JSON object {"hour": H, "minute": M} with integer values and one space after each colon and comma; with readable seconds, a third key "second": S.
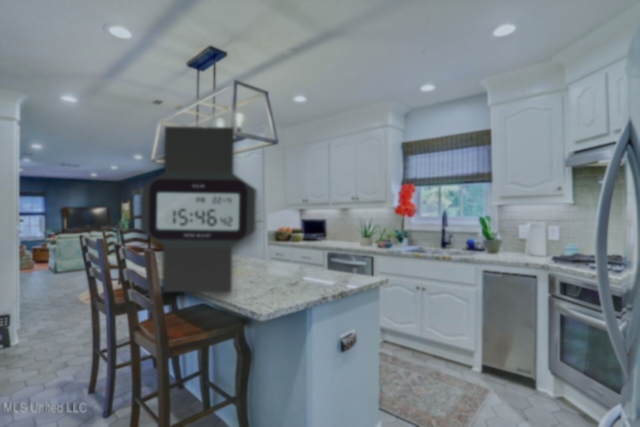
{"hour": 15, "minute": 46}
